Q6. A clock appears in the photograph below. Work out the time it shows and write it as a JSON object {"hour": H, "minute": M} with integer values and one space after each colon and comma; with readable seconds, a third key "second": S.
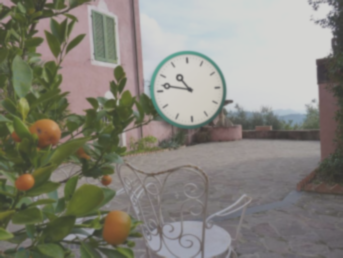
{"hour": 10, "minute": 47}
